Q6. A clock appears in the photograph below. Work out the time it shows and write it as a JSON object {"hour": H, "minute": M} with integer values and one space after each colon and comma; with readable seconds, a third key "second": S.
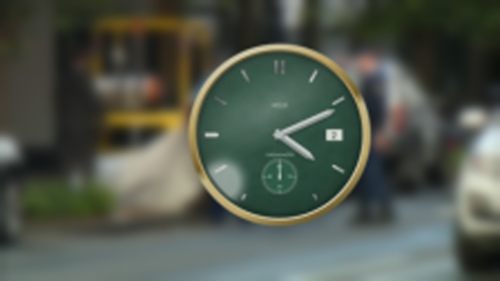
{"hour": 4, "minute": 11}
